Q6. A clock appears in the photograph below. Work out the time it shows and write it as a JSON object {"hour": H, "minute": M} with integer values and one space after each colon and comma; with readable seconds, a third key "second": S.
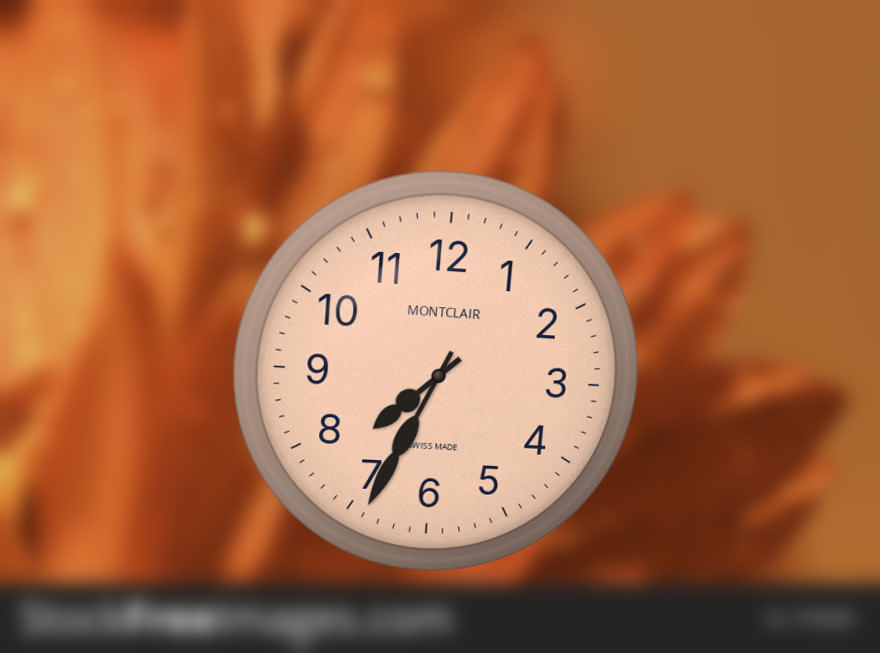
{"hour": 7, "minute": 34}
